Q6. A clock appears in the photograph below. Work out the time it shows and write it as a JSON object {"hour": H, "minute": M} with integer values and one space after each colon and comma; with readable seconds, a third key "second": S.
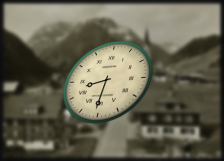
{"hour": 8, "minute": 31}
